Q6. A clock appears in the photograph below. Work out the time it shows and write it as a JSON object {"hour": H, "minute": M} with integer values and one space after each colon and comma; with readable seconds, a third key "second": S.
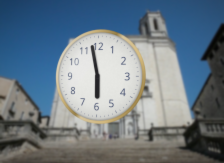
{"hour": 5, "minute": 58}
